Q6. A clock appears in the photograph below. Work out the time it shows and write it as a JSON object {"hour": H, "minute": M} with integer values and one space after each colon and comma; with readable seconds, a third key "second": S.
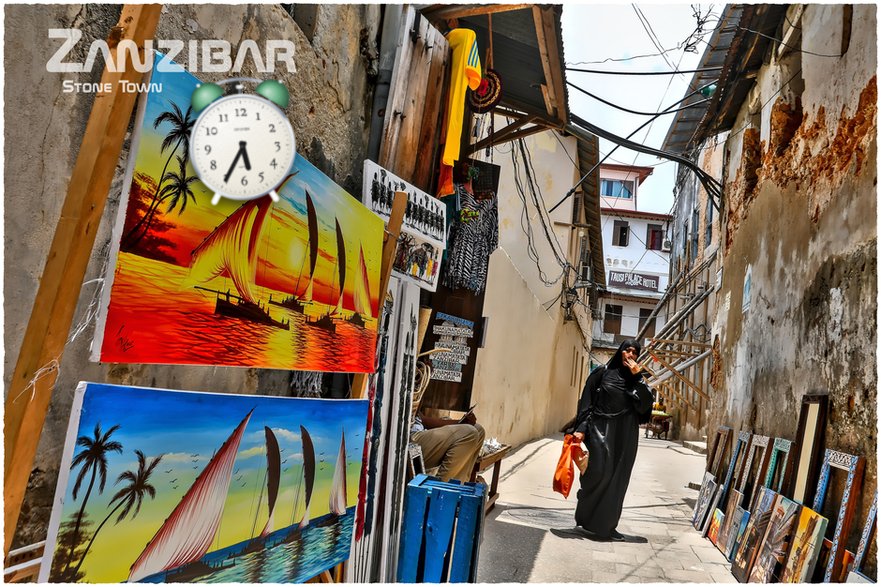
{"hour": 5, "minute": 35}
